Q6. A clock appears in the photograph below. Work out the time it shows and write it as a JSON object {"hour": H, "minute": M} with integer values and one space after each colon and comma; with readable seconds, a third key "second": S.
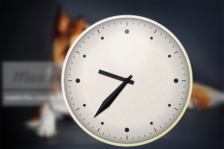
{"hour": 9, "minute": 37}
